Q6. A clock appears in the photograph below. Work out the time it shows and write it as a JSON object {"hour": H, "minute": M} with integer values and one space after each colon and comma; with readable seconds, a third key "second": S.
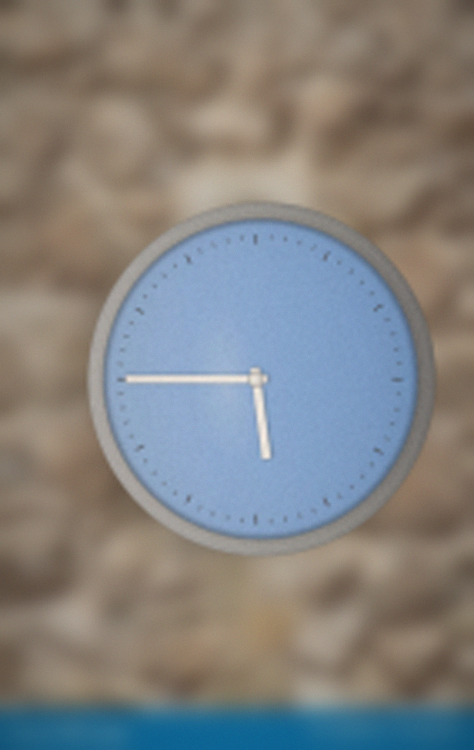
{"hour": 5, "minute": 45}
